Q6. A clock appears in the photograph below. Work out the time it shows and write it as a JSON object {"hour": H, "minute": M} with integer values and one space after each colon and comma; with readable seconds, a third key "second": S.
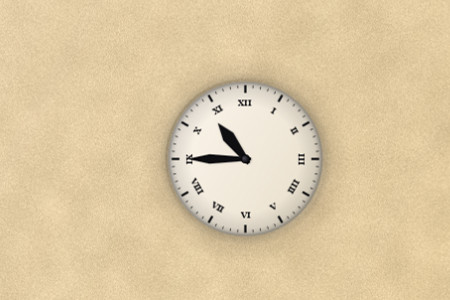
{"hour": 10, "minute": 45}
